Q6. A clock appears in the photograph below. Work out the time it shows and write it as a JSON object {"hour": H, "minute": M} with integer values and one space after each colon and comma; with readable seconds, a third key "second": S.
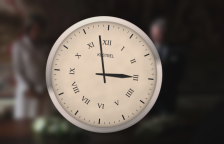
{"hour": 2, "minute": 58}
